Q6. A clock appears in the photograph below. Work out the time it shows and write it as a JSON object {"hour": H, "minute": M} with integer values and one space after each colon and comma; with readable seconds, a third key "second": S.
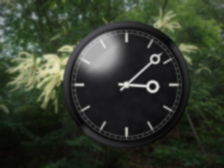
{"hour": 3, "minute": 8}
